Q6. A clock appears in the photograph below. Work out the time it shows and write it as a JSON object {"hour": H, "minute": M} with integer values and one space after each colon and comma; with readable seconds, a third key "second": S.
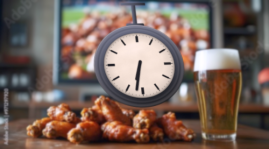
{"hour": 6, "minute": 32}
